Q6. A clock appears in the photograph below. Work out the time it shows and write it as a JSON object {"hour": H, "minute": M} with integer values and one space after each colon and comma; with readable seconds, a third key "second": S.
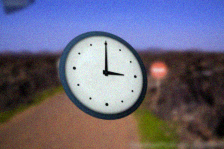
{"hour": 3, "minute": 0}
